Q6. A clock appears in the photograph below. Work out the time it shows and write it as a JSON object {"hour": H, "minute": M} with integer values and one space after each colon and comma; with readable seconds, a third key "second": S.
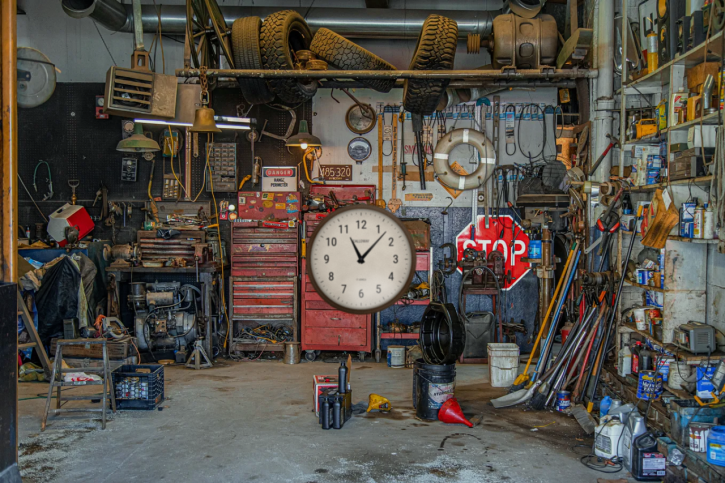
{"hour": 11, "minute": 7}
